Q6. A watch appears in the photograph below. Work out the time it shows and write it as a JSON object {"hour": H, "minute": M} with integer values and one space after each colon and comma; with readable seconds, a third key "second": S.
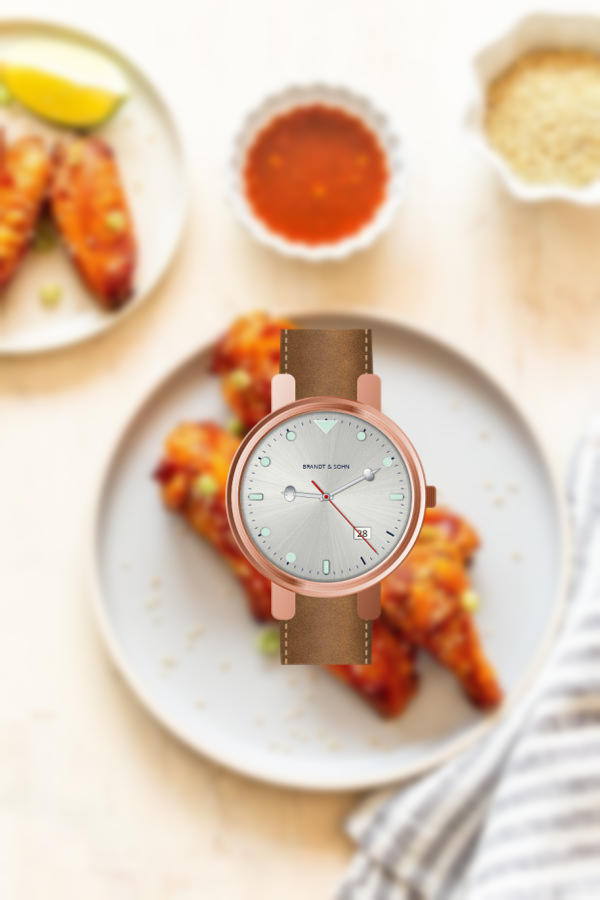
{"hour": 9, "minute": 10, "second": 23}
